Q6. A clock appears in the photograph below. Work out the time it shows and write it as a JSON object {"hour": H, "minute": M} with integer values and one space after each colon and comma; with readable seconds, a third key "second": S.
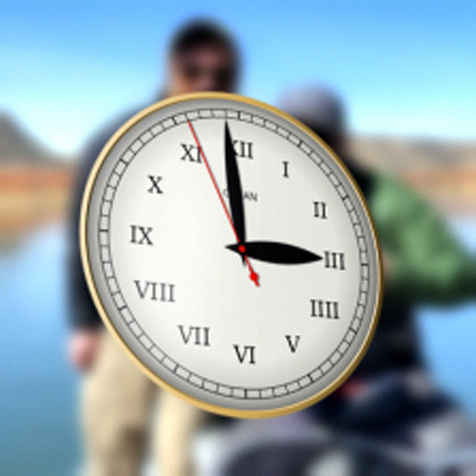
{"hour": 2, "minute": 58, "second": 56}
